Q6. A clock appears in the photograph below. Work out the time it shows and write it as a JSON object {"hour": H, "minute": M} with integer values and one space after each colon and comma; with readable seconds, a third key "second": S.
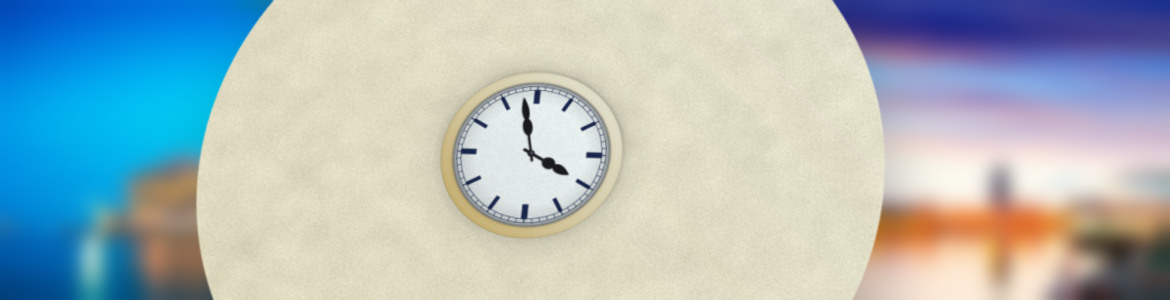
{"hour": 3, "minute": 58}
